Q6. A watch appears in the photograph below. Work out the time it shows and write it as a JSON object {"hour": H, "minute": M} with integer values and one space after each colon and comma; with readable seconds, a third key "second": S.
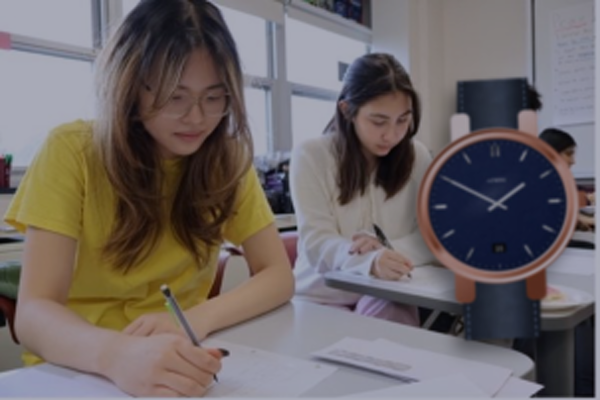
{"hour": 1, "minute": 50}
